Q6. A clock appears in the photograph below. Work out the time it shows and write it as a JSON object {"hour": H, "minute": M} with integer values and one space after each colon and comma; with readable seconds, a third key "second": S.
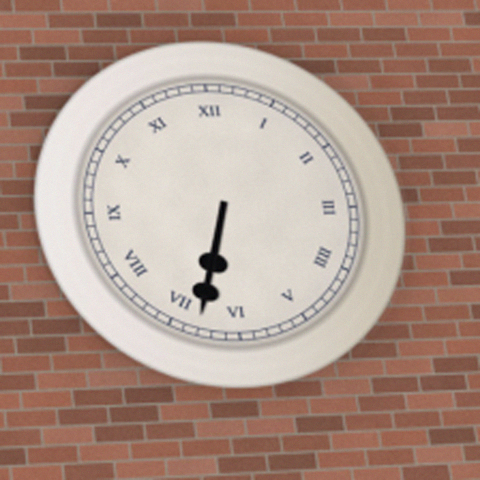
{"hour": 6, "minute": 33}
